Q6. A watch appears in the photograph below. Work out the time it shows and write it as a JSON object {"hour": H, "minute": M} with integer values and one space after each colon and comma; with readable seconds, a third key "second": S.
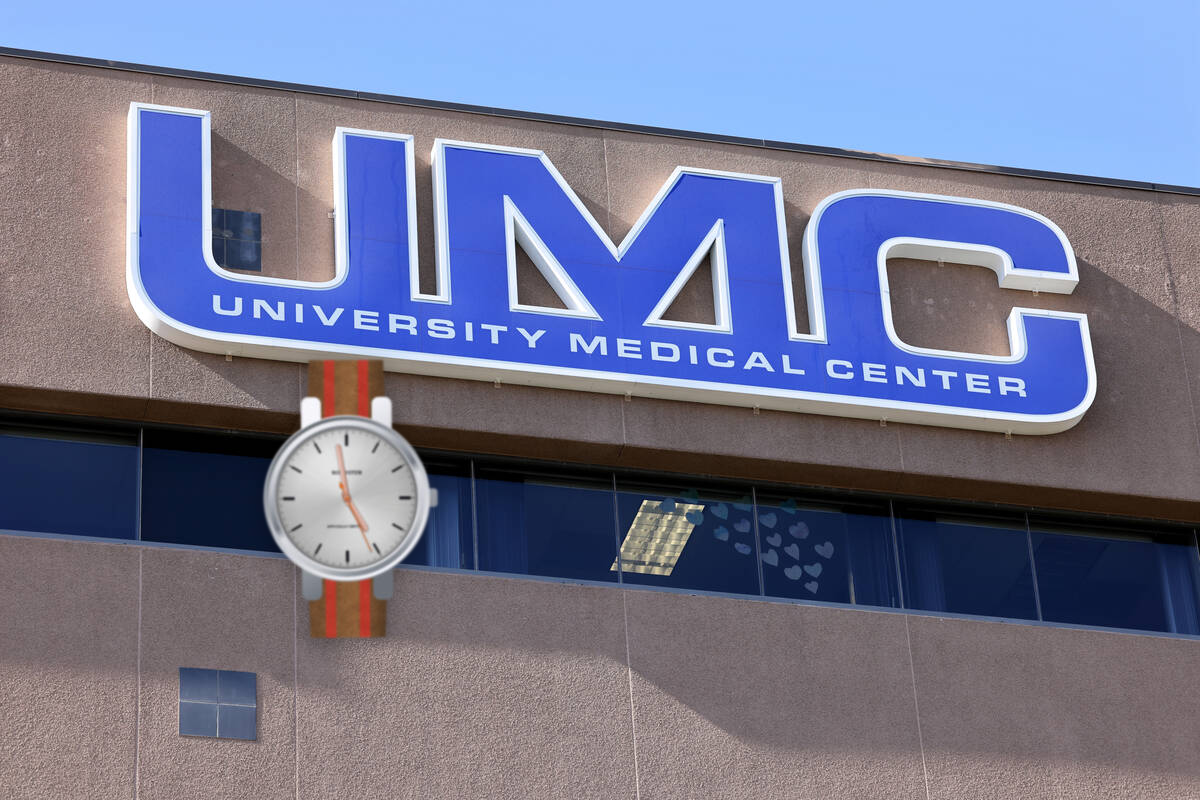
{"hour": 4, "minute": 58, "second": 26}
